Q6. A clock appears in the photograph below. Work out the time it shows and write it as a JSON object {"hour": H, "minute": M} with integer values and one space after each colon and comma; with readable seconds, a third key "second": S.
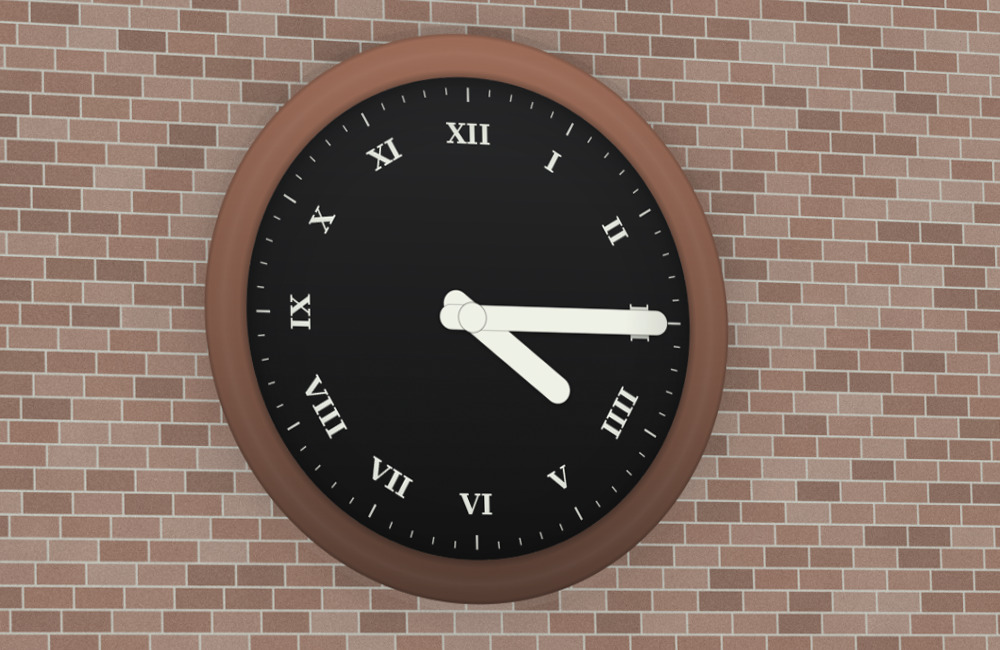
{"hour": 4, "minute": 15}
